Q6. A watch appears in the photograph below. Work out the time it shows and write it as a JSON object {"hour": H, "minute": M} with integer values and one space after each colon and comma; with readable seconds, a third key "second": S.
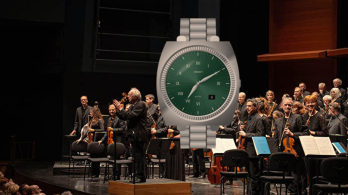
{"hour": 7, "minute": 10}
